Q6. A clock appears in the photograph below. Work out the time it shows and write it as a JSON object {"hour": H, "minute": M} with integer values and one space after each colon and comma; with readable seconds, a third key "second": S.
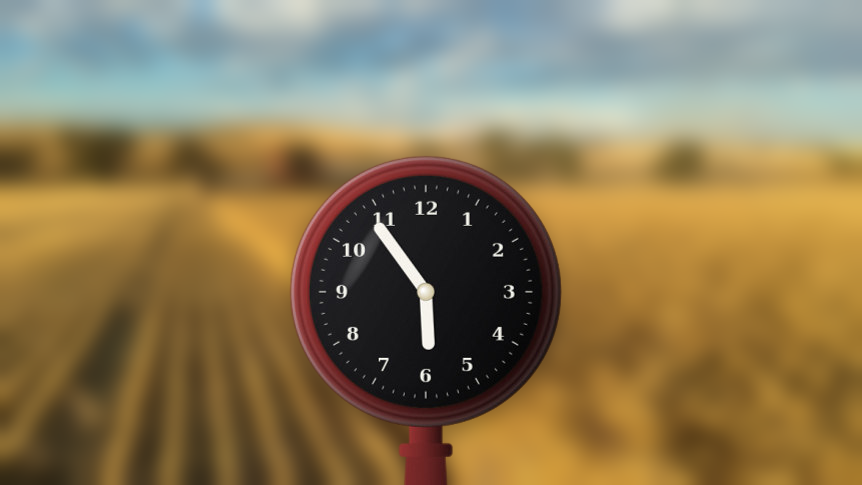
{"hour": 5, "minute": 54}
